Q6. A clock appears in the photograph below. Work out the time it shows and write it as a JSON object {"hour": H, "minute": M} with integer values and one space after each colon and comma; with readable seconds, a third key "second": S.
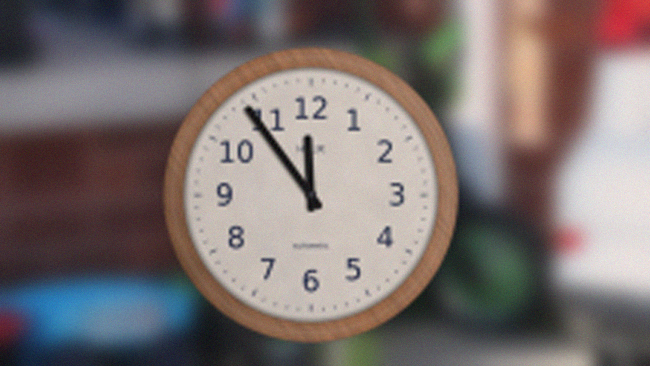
{"hour": 11, "minute": 54}
